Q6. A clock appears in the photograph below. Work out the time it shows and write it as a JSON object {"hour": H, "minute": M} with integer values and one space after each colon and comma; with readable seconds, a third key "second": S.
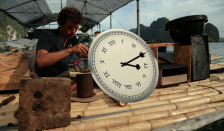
{"hour": 4, "minute": 15}
